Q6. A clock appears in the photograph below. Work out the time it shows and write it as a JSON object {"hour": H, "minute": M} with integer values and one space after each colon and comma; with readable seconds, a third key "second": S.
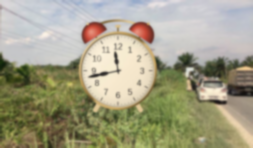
{"hour": 11, "minute": 43}
